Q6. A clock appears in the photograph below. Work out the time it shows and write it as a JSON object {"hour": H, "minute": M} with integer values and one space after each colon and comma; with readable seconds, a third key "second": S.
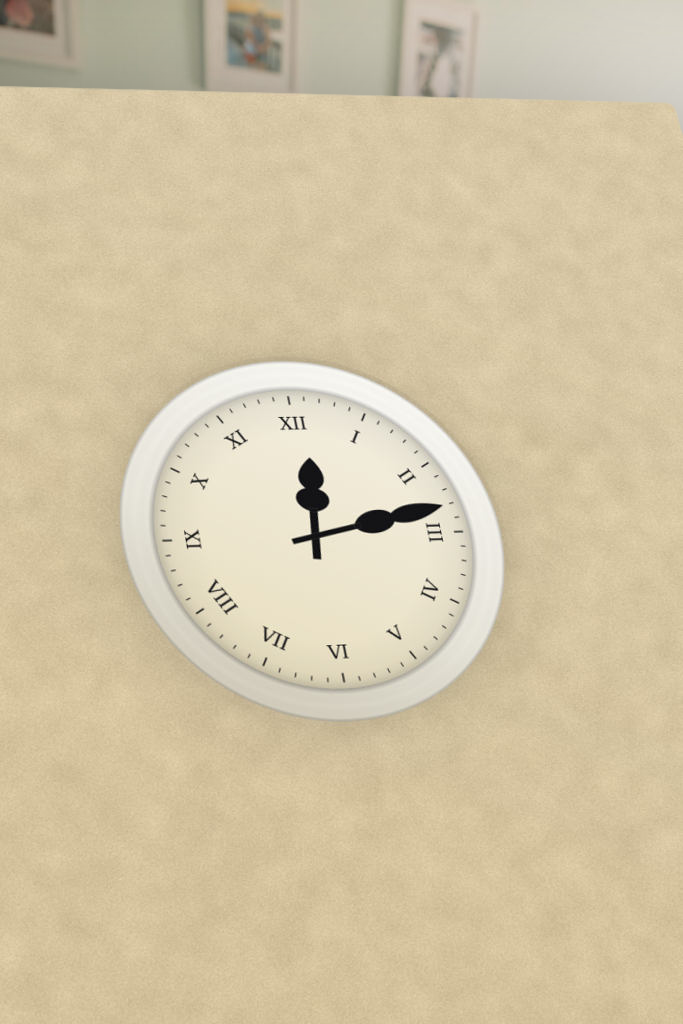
{"hour": 12, "minute": 13}
